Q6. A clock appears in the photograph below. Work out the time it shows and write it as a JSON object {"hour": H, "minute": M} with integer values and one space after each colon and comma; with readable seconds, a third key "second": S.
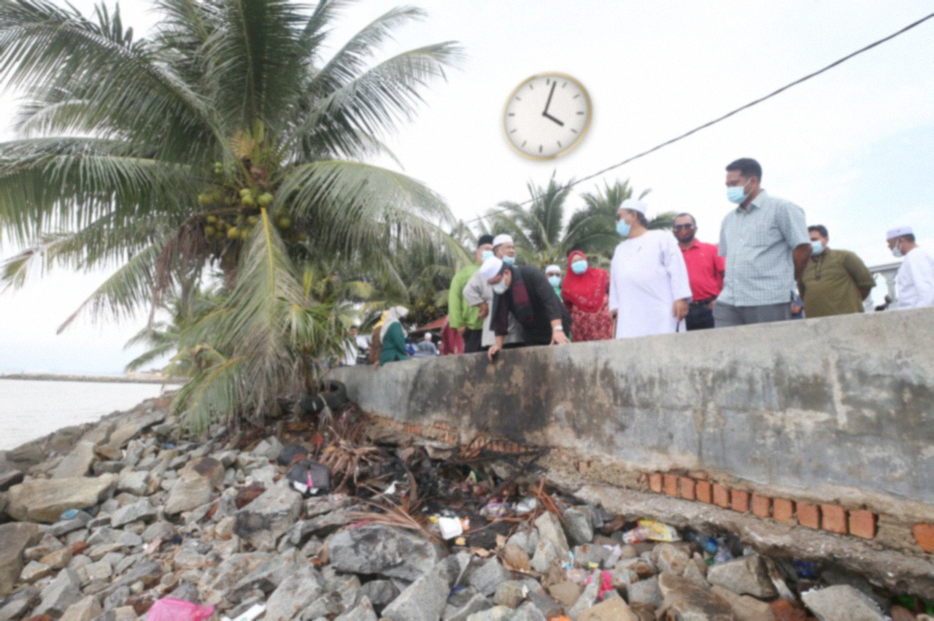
{"hour": 4, "minute": 2}
